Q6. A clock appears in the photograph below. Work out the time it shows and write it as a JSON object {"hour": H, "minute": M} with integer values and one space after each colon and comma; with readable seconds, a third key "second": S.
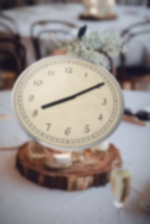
{"hour": 8, "minute": 10}
